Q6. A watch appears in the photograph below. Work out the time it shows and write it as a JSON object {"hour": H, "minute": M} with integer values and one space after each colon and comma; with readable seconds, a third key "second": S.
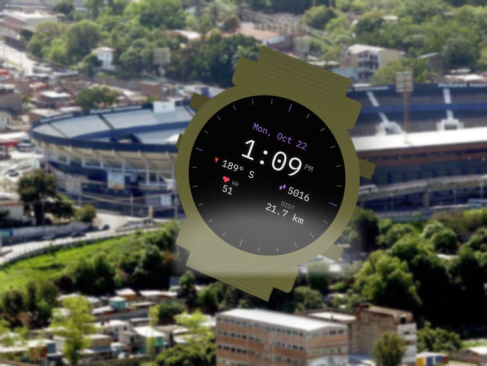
{"hour": 1, "minute": 9}
